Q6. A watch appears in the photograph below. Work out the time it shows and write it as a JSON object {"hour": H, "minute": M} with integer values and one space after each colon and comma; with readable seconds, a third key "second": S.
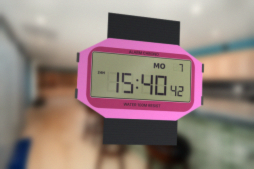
{"hour": 15, "minute": 40, "second": 42}
